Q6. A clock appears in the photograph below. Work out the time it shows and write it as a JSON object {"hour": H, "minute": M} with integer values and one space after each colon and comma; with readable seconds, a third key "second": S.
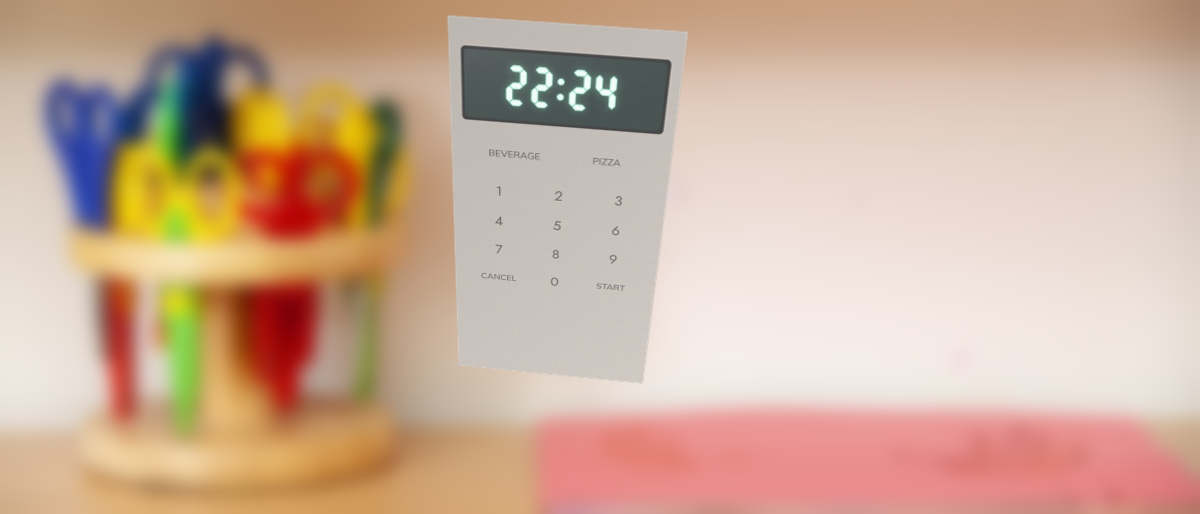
{"hour": 22, "minute": 24}
